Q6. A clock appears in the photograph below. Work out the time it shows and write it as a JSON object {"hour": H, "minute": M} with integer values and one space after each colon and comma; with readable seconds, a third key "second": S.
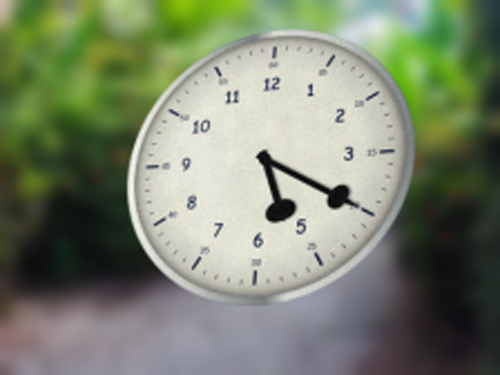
{"hour": 5, "minute": 20}
